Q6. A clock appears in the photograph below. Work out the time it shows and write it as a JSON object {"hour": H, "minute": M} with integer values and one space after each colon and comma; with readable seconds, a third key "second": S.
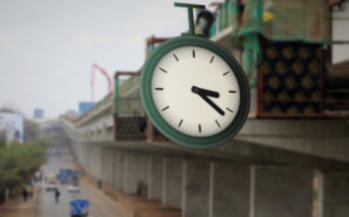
{"hour": 3, "minute": 22}
